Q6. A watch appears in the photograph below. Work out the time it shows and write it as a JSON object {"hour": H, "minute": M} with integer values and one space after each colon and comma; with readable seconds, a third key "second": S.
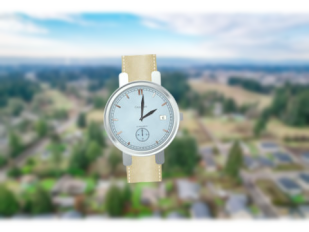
{"hour": 2, "minute": 1}
